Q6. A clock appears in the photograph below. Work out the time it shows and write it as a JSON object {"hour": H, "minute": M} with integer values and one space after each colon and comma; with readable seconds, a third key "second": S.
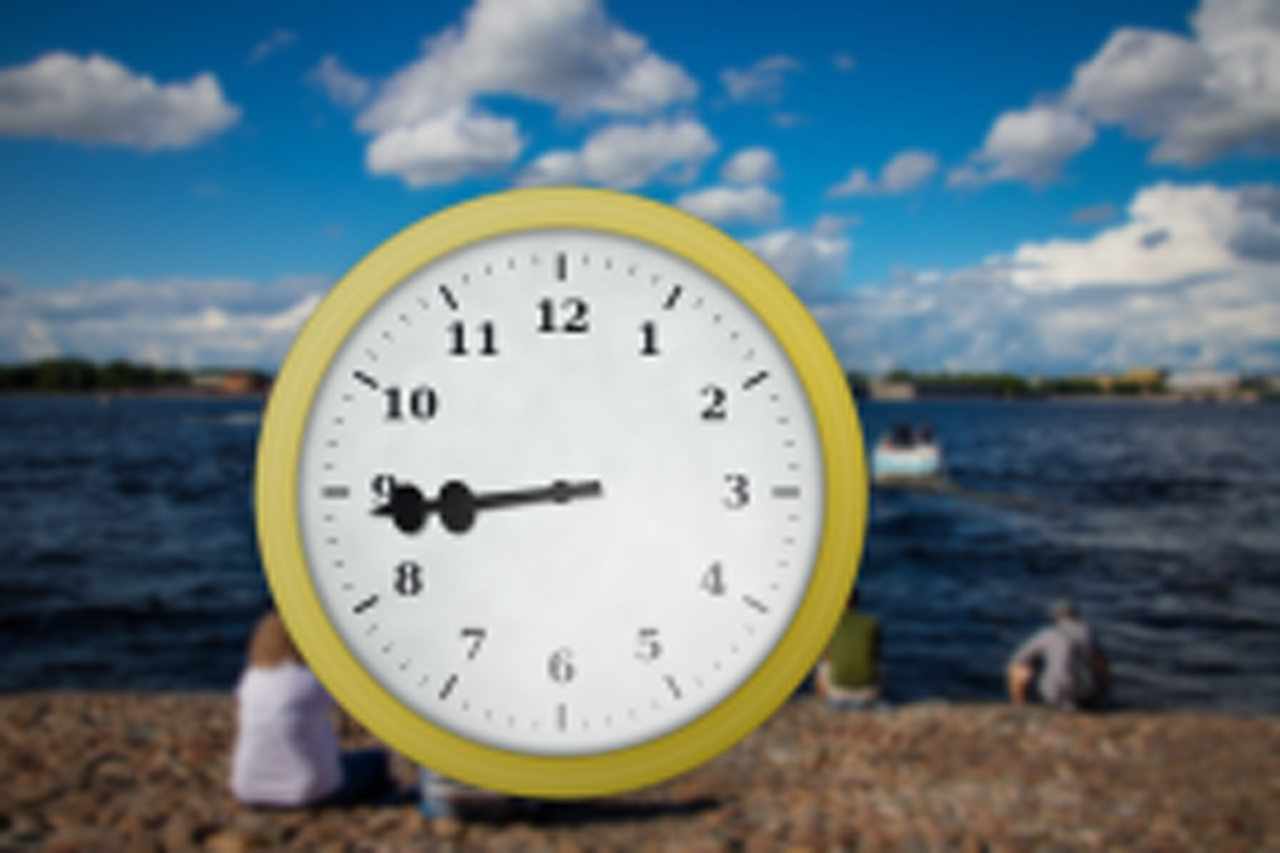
{"hour": 8, "minute": 44}
